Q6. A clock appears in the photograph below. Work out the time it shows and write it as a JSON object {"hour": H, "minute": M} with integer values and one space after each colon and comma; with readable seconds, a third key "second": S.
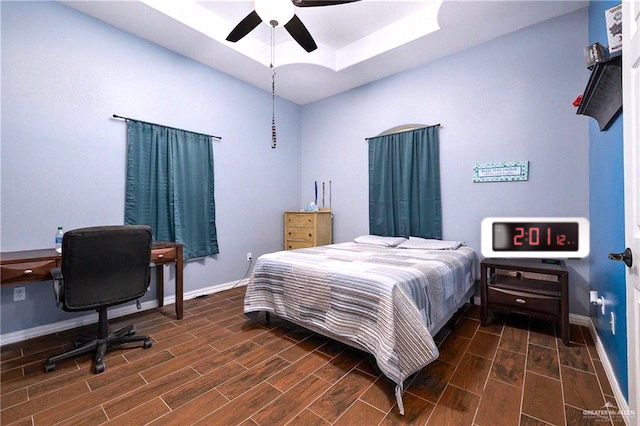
{"hour": 2, "minute": 1}
